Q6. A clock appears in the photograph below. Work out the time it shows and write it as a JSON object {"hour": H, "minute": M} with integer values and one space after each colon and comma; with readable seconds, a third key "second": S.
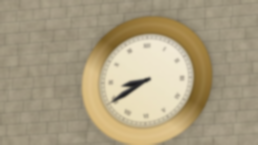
{"hour": 8, "minute": 40}
